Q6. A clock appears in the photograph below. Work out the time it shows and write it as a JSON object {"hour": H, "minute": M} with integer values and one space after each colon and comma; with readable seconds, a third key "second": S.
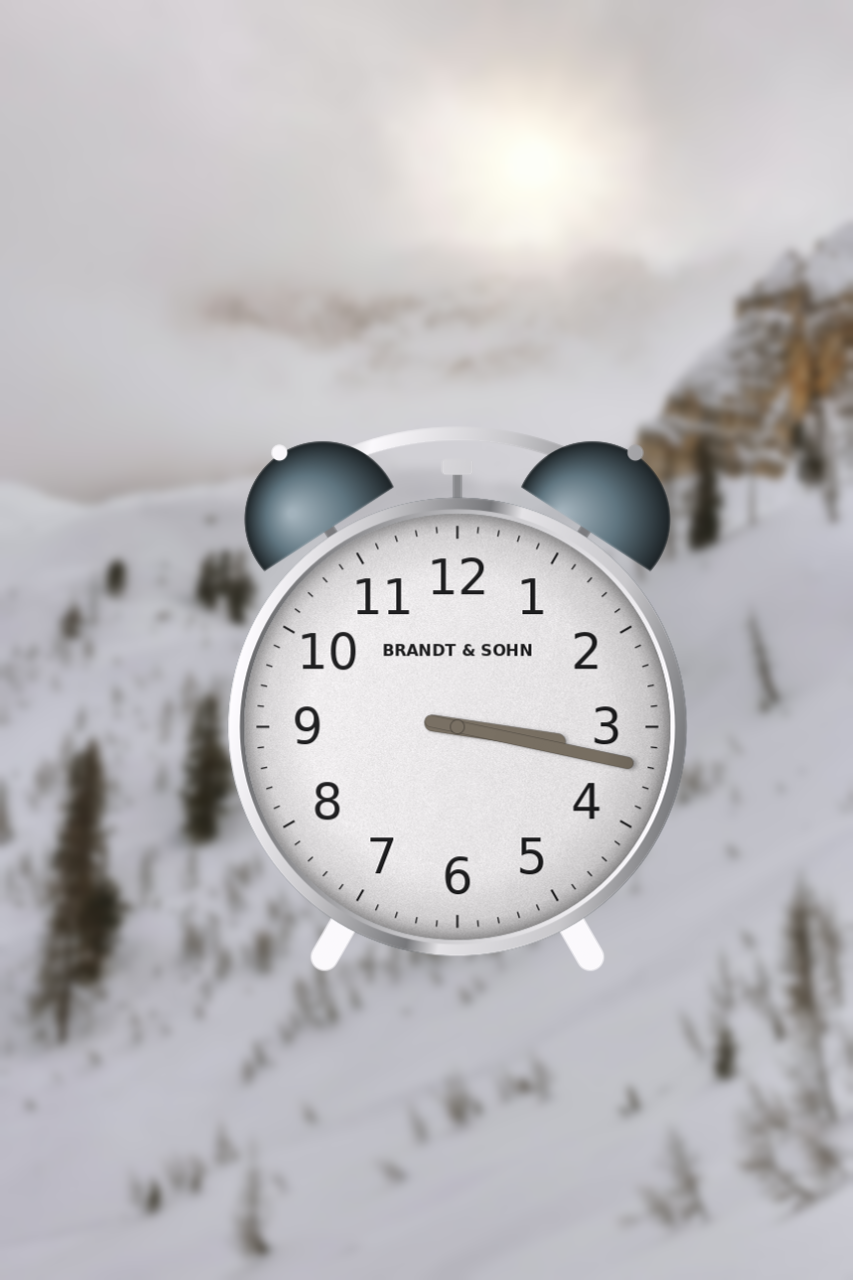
{"hour": 3, "minute": 17}
